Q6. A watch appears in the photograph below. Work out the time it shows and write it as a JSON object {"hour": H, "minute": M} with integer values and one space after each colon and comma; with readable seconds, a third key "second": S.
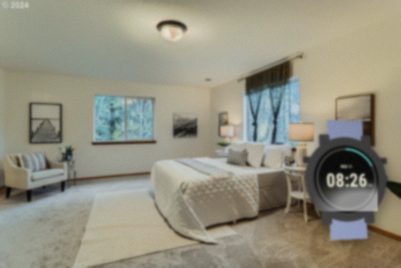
{"hour": 8, "minute": 26}
